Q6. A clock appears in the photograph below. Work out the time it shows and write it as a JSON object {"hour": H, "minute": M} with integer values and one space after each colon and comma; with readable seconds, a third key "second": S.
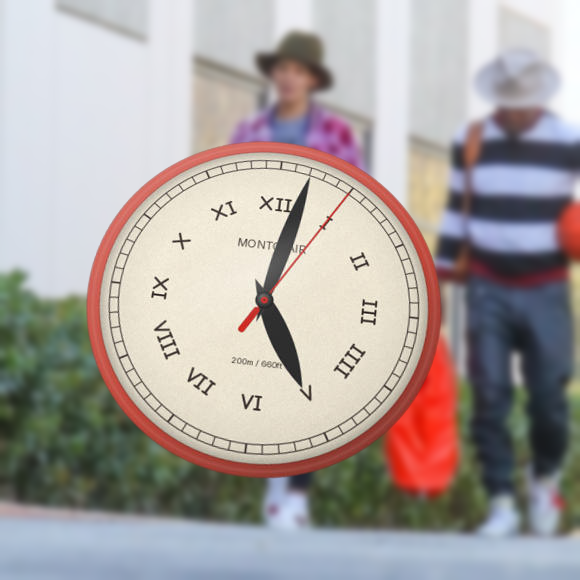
{"hour": 5, "minute": 2, "second": 5}
